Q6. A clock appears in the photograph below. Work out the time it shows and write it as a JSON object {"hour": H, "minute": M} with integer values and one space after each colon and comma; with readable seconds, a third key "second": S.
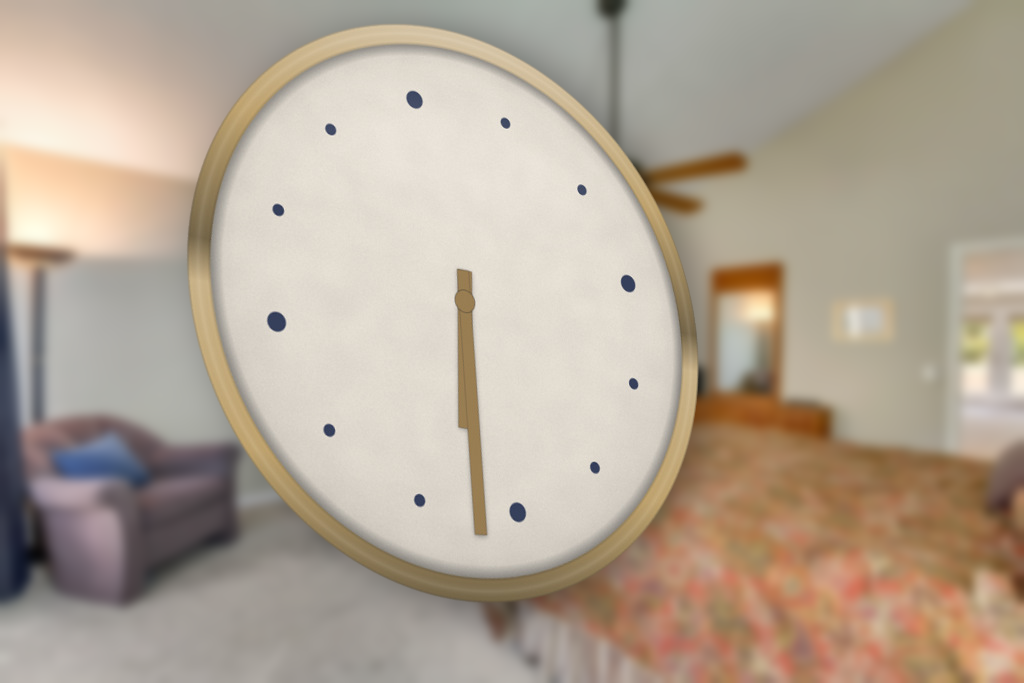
{"hour": 6, "minute": 32}
